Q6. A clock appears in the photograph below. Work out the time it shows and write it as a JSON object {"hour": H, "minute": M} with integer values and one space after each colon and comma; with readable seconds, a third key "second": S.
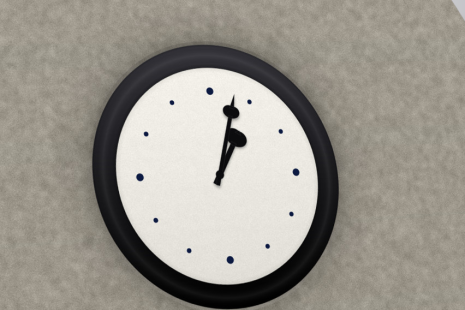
{"hour": 1, "minute": 3}
